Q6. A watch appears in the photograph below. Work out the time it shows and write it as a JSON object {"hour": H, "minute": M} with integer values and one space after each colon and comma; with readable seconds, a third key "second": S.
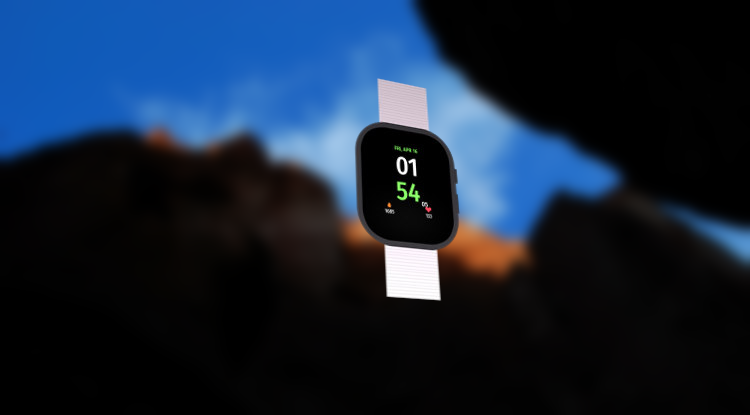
{"hour": 1, "minute": 54}
